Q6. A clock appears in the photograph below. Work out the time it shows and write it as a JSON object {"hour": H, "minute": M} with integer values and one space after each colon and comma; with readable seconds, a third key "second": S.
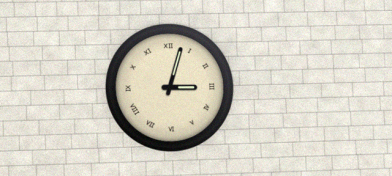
{"hour": 3, "minute": 3}
